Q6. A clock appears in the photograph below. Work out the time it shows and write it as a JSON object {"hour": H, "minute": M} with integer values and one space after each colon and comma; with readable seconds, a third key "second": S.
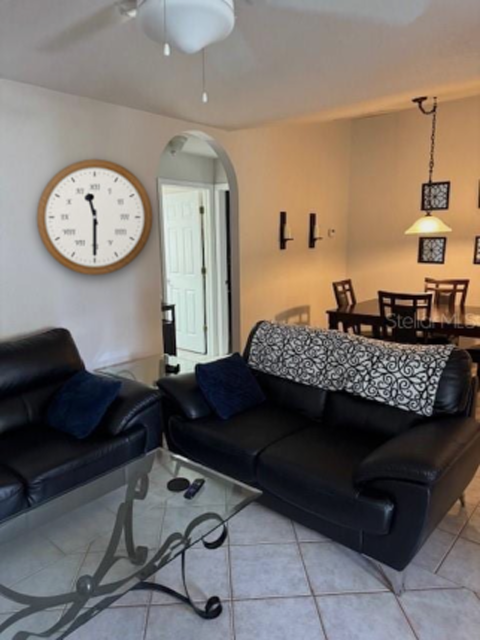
{"hour": 11, "minute": 30}
